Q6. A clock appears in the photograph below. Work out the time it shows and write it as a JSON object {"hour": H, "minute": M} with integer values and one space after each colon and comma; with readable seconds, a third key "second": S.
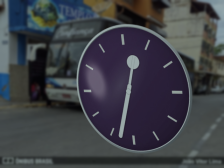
{"hour": 12, "minute": 33}
